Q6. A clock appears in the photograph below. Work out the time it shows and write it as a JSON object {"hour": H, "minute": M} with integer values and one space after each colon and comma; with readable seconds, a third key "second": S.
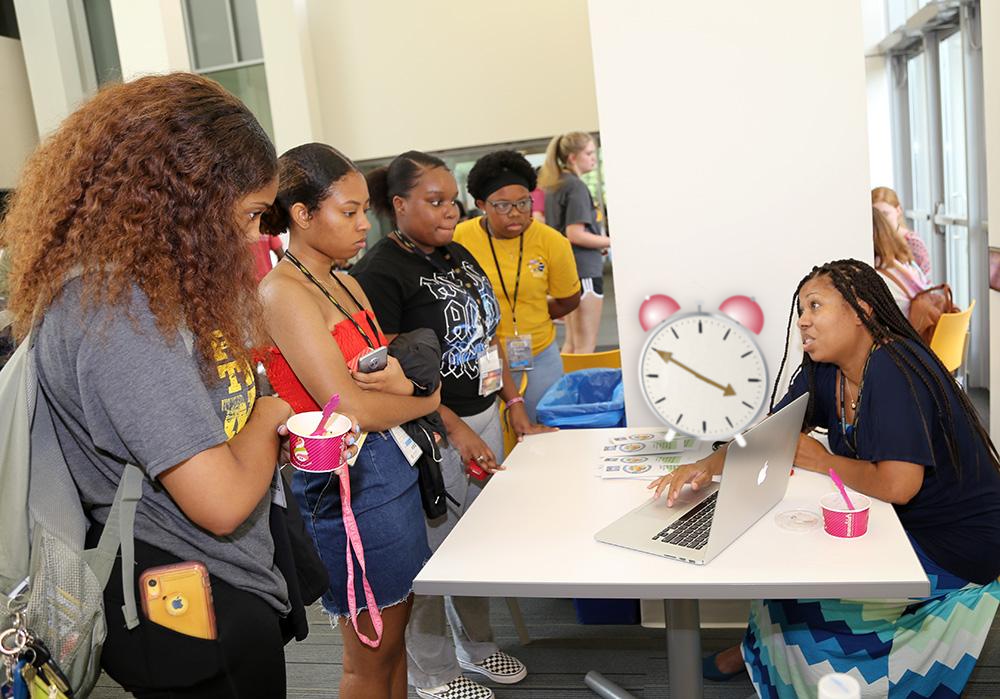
{"hour": 3, "minute": 50}
